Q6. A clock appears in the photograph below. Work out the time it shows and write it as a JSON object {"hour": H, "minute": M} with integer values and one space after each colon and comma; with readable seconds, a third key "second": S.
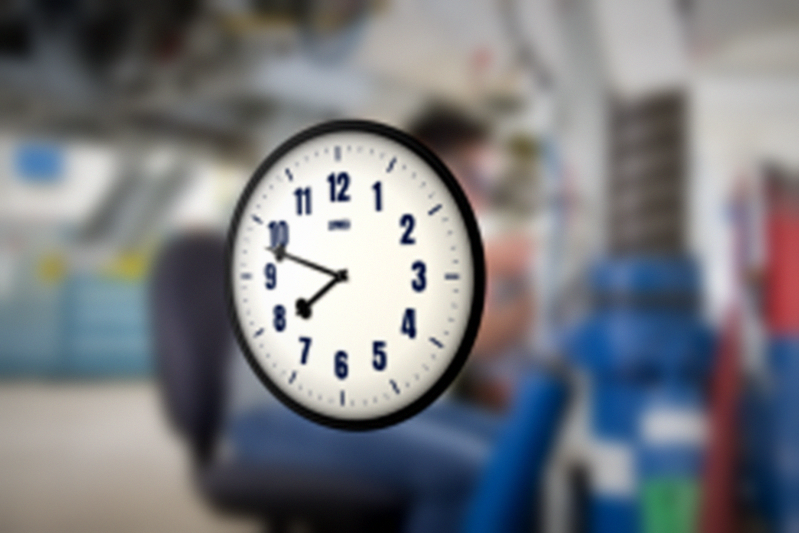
{"hour": 7, "minute": 48}
